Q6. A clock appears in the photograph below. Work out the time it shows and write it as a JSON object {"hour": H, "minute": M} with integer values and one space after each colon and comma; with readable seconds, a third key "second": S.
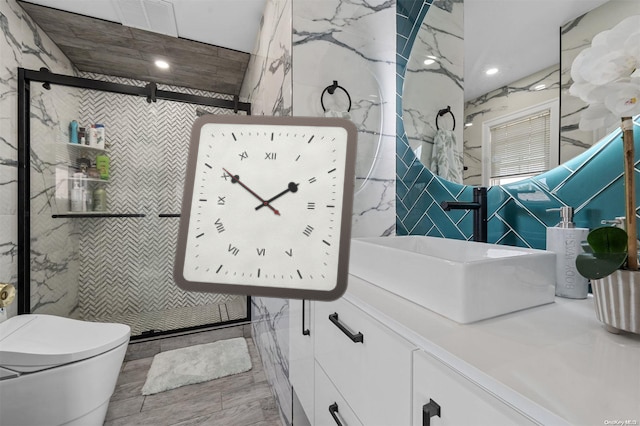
{"hour": 1, "minute": 50, "second": 51}
